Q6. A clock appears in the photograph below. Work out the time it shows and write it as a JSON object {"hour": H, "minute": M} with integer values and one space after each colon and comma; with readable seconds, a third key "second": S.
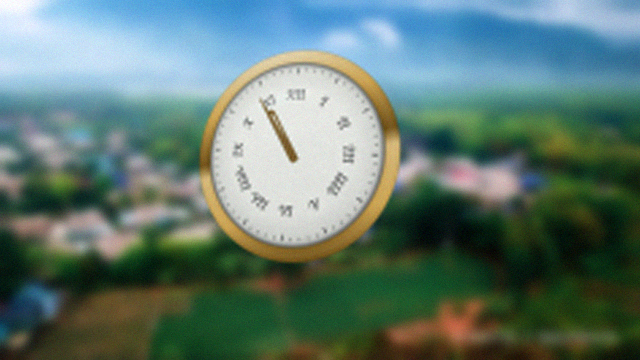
{"hour": 10, "minute": 54}
